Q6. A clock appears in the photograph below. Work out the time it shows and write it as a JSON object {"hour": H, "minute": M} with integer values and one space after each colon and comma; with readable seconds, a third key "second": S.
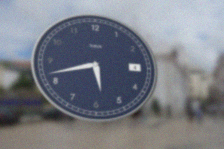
{"hour": 5, "minute": 42}
